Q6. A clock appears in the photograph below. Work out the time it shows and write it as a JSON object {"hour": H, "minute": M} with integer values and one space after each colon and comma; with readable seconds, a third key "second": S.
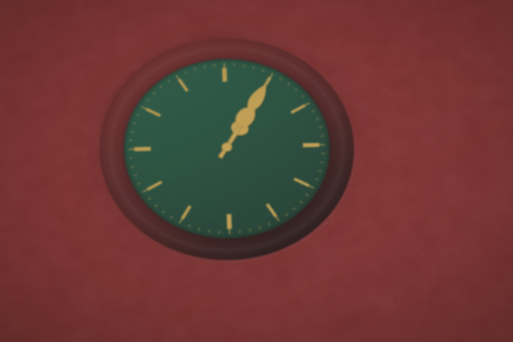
{"hour": 1, "minute": 5}
